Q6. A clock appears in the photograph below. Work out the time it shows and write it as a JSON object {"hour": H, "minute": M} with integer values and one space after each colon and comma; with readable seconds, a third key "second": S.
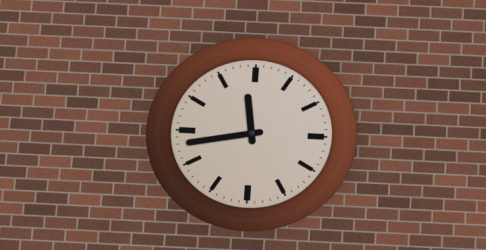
{"hour": 11, "minute": 43}
